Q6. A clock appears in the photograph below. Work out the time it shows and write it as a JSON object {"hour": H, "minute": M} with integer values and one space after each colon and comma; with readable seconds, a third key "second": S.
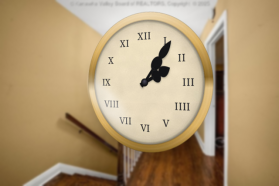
{"hour": 2, "minute": 6}
